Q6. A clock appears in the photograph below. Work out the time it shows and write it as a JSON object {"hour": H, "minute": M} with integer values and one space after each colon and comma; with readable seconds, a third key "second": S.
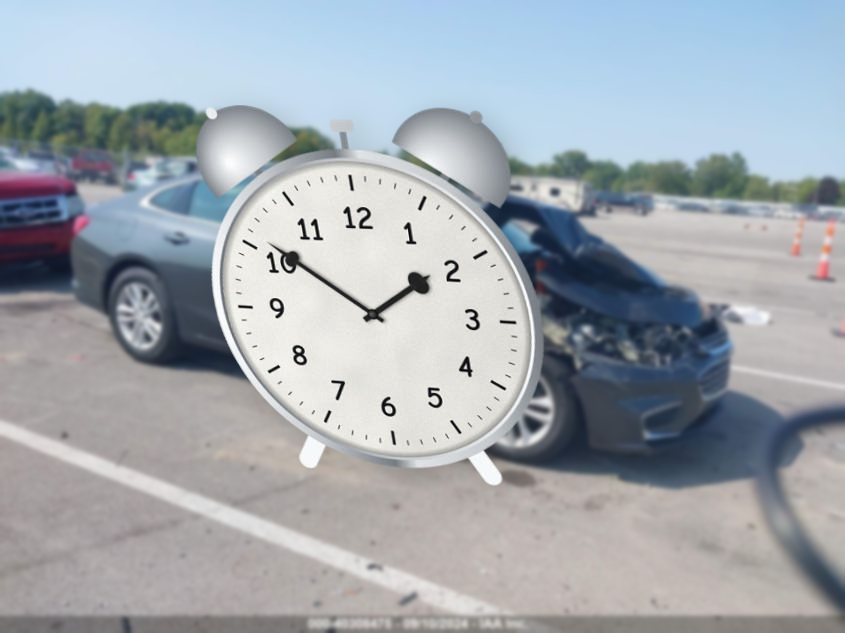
{"hour": 1, "minute": 51}
